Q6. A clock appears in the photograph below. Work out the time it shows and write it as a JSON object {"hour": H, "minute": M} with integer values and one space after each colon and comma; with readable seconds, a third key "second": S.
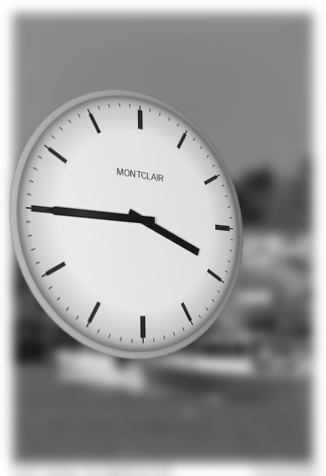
{"hour": 3, "minute": 45}
